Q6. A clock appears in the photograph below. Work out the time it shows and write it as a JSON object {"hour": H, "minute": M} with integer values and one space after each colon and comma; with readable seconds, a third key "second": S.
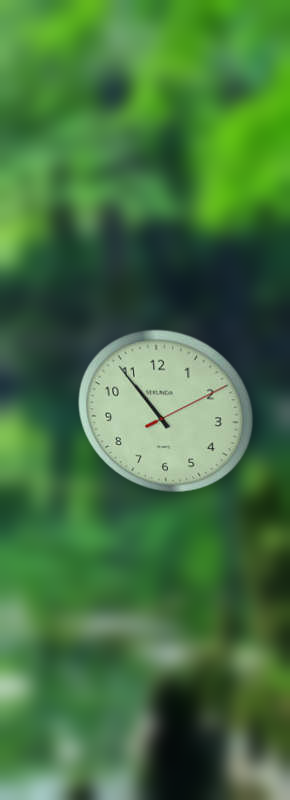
{"hour": 10, "minute": 54, "second": 10}
